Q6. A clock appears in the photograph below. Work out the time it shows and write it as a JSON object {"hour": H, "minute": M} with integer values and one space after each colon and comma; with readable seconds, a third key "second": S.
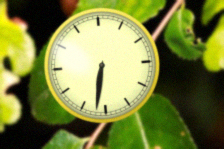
{"hour": 6, "minute": 32}
